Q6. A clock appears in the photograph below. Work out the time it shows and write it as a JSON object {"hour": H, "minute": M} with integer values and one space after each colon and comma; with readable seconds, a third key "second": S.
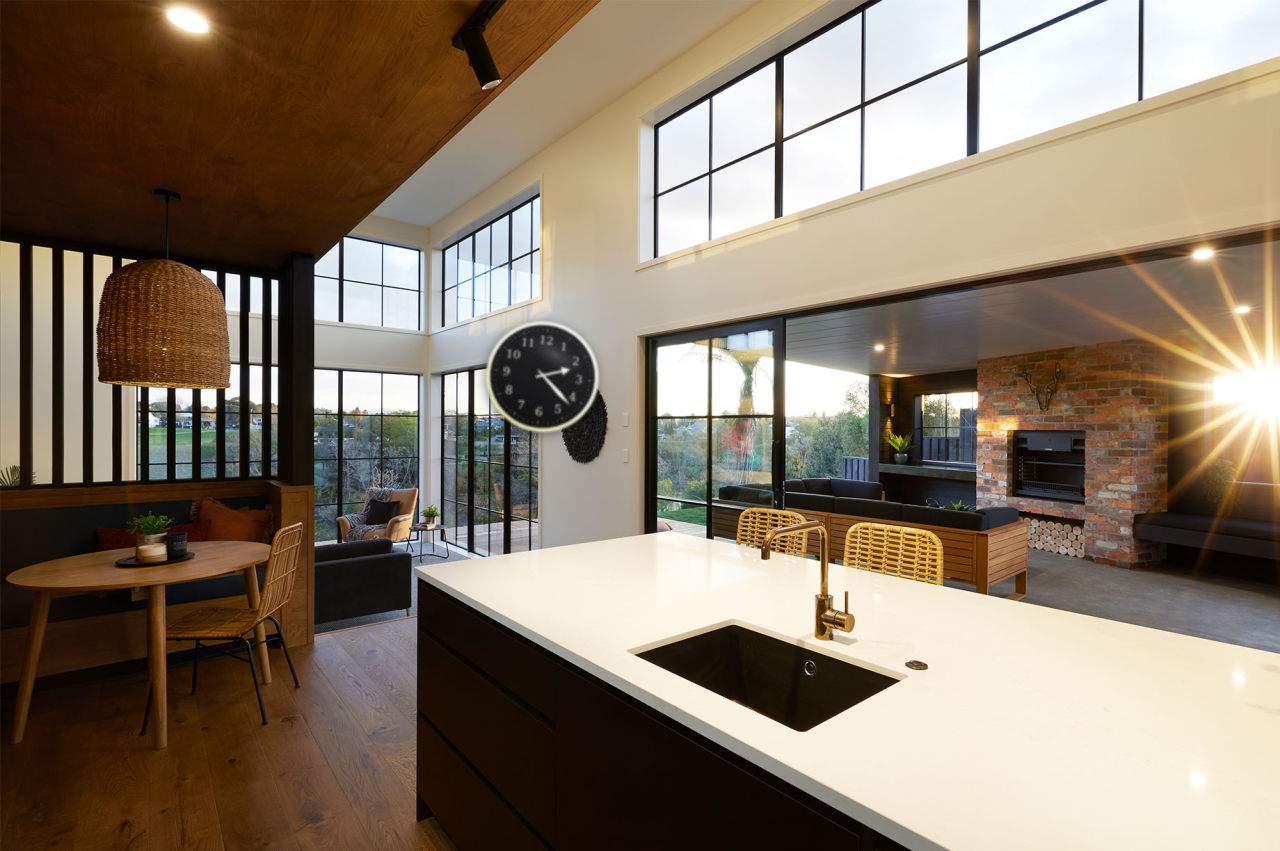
{"hour": 2, "minute": 22}
